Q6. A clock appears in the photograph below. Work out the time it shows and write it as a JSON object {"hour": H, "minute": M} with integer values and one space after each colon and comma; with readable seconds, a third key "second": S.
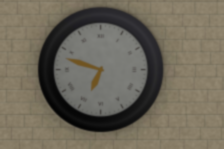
{"hour": 6, "minute": 48}
